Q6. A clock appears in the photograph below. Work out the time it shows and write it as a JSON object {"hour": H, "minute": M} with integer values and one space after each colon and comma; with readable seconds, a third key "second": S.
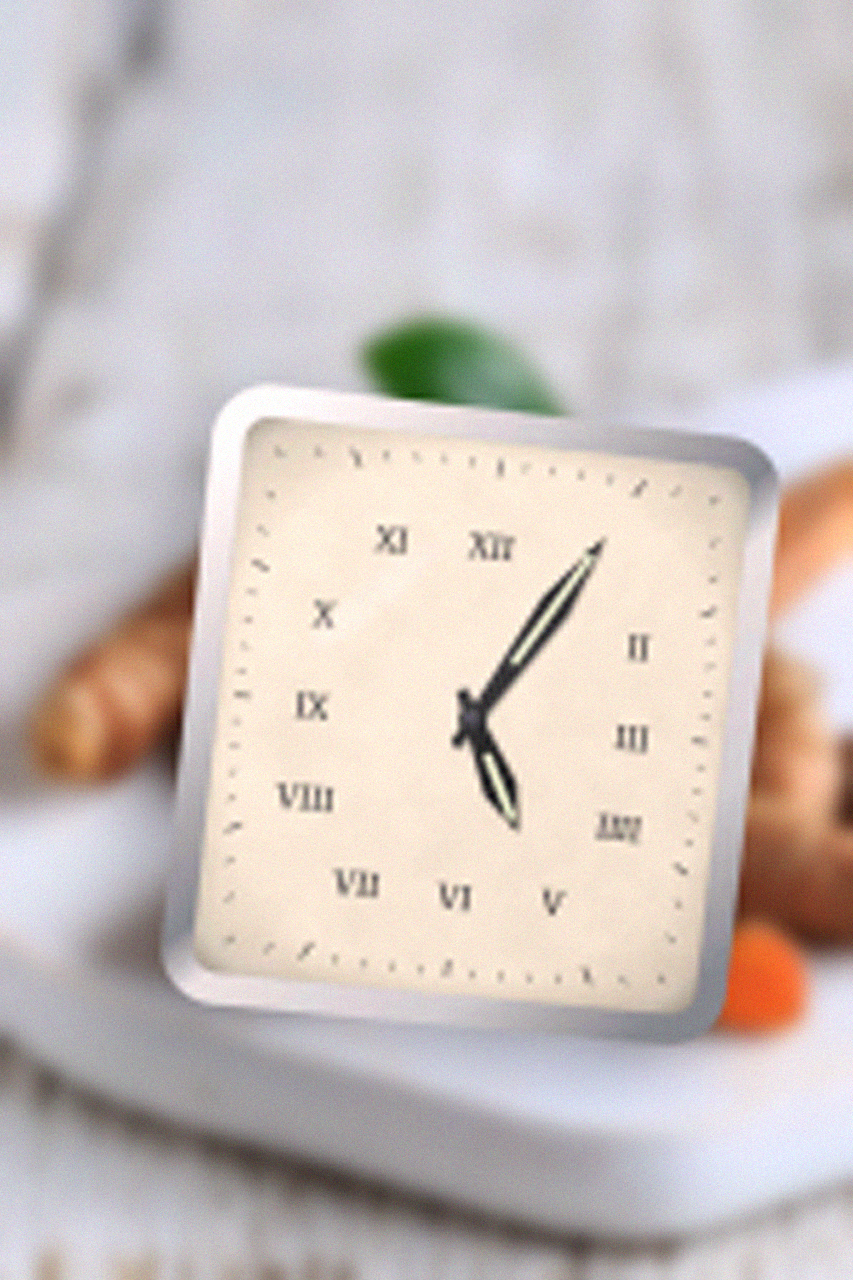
{"hour": 5, "minute": 5}
